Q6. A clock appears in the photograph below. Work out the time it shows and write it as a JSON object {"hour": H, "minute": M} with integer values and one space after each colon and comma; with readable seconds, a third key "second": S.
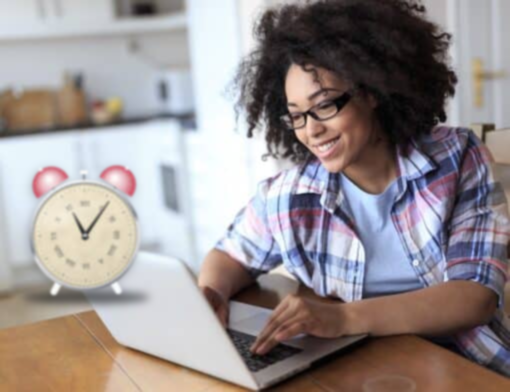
{"hour": 11, "minute": 6}
